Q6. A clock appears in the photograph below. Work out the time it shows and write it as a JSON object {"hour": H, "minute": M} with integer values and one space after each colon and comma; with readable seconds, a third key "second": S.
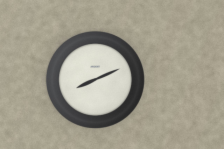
{"hour": 8, "minute": 11}
